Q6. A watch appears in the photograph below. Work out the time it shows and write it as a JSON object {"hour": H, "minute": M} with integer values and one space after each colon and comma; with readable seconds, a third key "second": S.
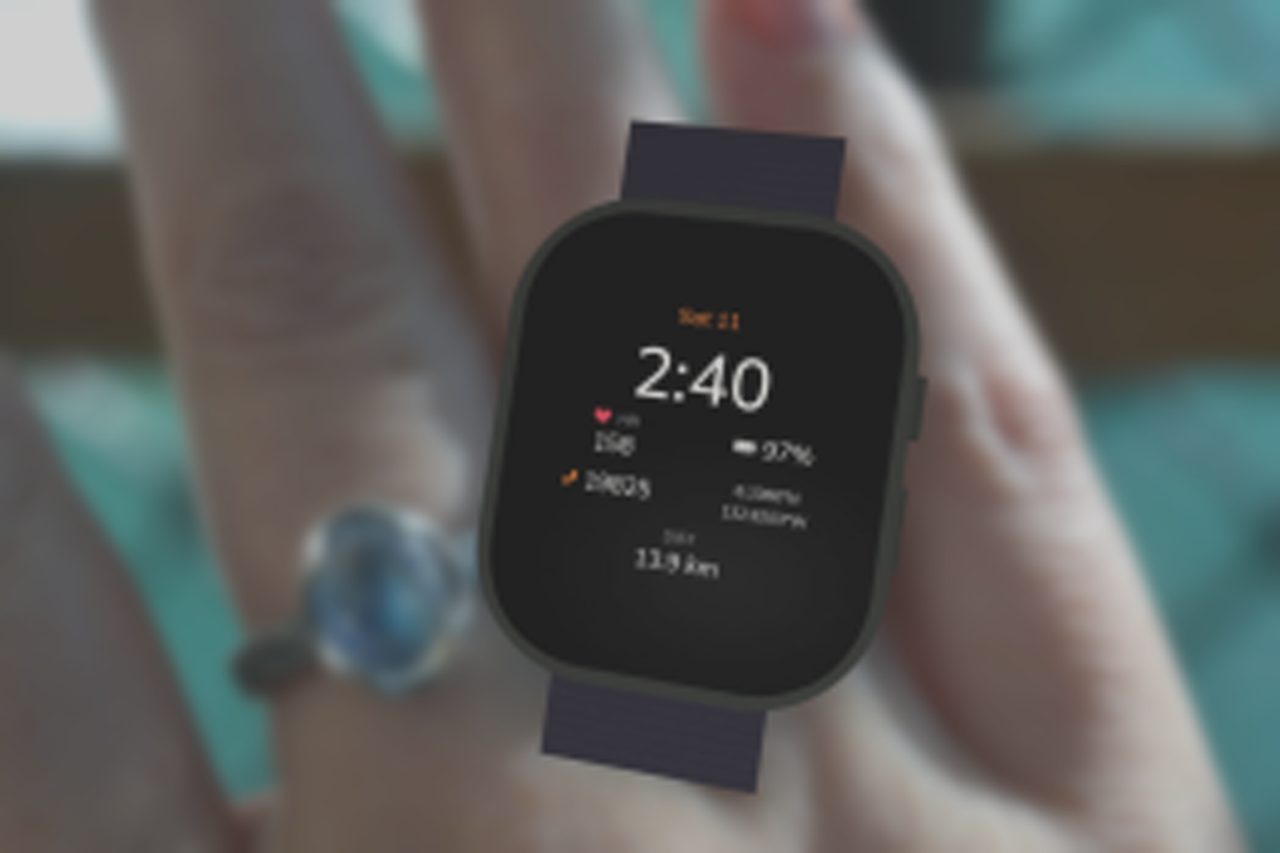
{"hour": 2, "minute": 40}
